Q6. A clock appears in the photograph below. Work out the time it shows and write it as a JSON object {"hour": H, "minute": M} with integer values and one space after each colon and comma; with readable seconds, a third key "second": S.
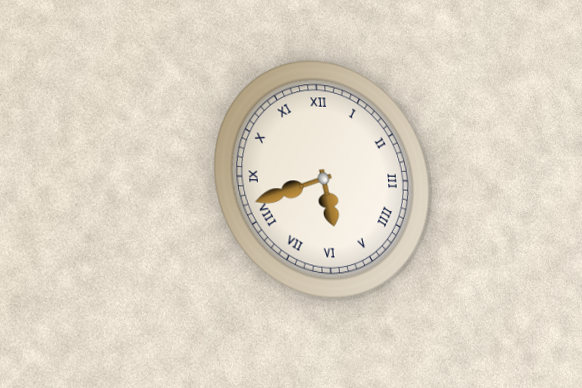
{"hour": 5, "minute": 42}
